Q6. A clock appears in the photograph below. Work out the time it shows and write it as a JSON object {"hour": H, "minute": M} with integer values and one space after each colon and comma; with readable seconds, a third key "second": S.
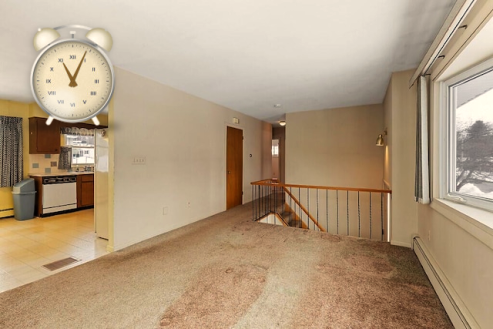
{"hour": 11, "minute": 4}
